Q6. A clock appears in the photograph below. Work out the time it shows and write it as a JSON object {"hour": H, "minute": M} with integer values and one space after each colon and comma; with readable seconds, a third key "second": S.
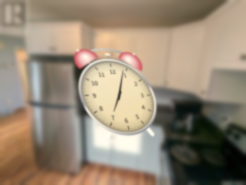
{"hour": 7, "minute": 4}
